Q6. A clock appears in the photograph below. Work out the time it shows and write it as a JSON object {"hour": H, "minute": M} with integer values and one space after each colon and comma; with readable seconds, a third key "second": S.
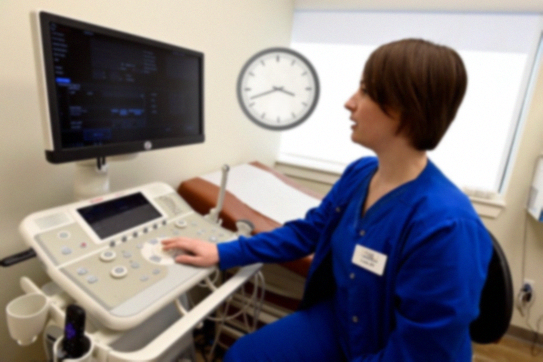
{"hour": 3, "minute": 42}
